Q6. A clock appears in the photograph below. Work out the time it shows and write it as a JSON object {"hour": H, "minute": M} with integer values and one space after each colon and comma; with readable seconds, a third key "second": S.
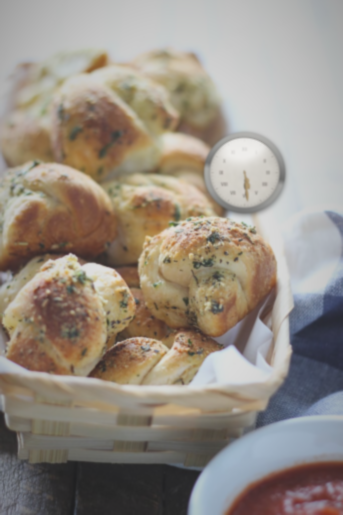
{"hour": 5, "minute": 29}
